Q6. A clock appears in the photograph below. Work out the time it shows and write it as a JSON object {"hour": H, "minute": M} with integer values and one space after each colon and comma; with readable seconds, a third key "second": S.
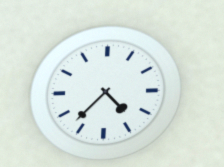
{"hour": 4, "minute": 37}
